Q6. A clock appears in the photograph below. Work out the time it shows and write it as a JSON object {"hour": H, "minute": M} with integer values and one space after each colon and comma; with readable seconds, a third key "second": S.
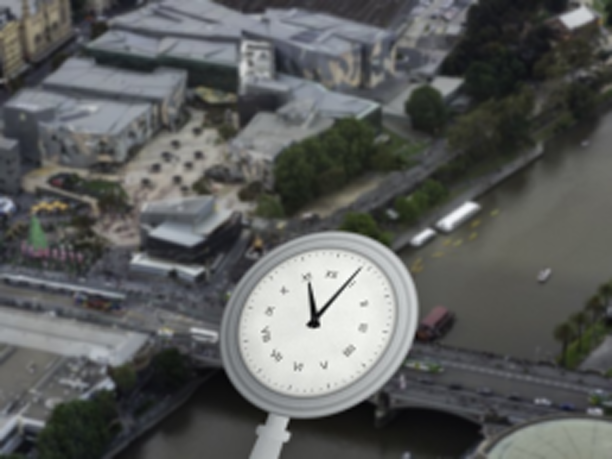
{"hour": 11, "minute": 4}
